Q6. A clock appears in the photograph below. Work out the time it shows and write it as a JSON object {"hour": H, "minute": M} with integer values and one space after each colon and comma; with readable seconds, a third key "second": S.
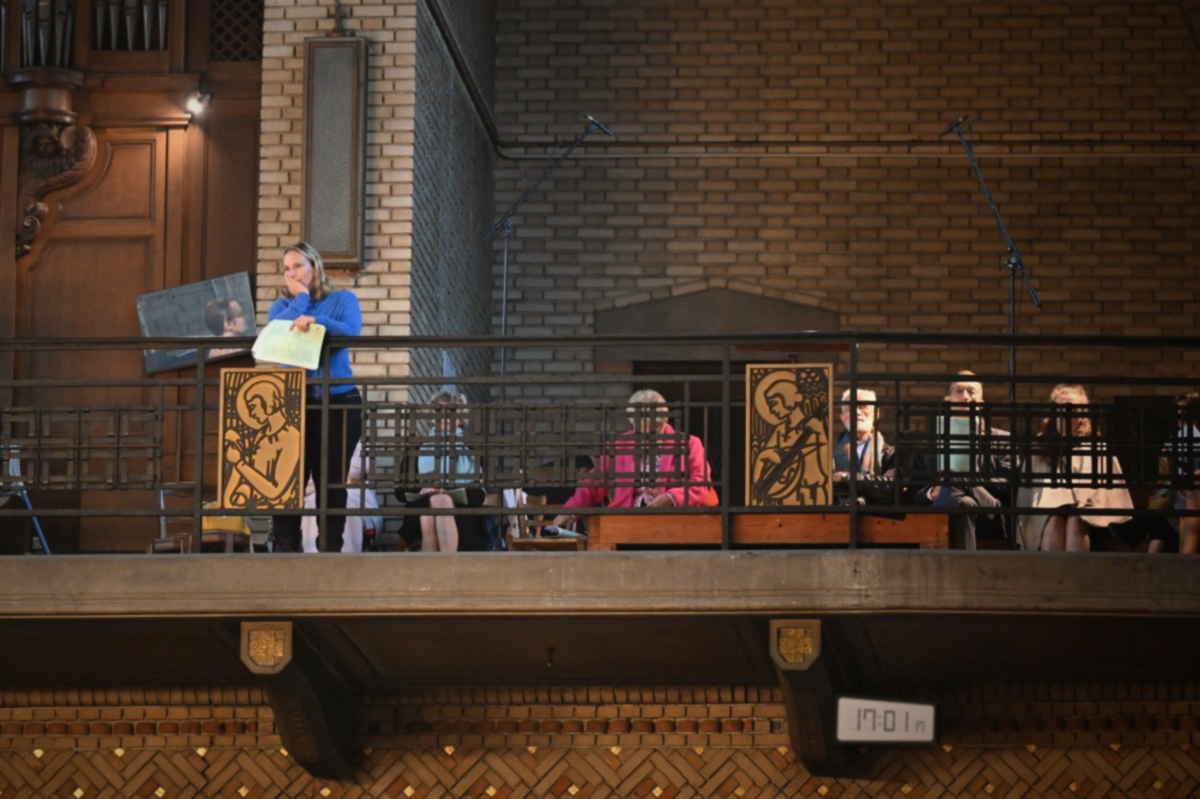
{"hour": 17, "minute": 1}
